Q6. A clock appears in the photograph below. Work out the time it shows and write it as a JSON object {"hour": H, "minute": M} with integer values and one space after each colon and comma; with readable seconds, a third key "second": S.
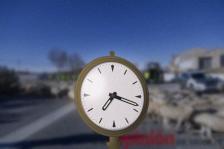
{"hour": 7, "minute": 18}
